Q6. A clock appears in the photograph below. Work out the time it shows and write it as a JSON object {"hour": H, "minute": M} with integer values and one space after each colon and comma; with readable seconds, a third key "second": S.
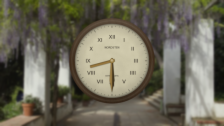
{"hour": 8, "minute": 30}
